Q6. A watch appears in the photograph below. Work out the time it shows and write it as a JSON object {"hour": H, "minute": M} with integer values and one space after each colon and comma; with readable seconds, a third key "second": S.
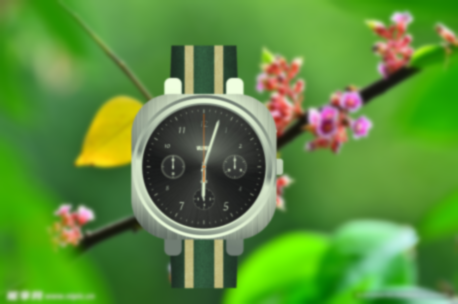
{"hour": 6, "minute": 3}
